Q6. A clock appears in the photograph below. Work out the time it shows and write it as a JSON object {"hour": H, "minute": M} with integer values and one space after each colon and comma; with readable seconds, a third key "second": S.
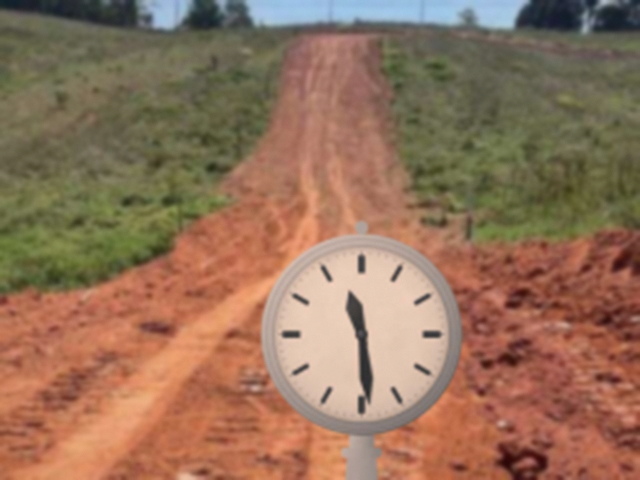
{"hour": 11, "minute": 29}
